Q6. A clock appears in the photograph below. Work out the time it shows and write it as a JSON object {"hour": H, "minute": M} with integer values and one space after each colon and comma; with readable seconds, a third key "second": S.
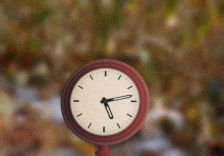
{"hour": 5, "minute": 13}
